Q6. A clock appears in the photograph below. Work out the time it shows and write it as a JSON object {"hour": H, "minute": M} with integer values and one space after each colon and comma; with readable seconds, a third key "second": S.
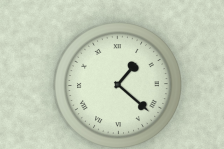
{"hour": 1, "minute": 22}
